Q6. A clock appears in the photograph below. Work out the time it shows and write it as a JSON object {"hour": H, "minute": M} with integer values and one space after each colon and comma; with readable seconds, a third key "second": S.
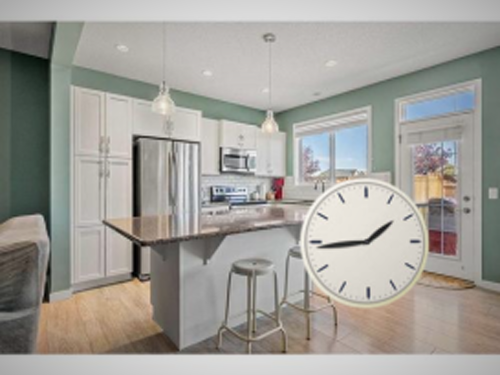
{"hour": 1, "minute": 44}
